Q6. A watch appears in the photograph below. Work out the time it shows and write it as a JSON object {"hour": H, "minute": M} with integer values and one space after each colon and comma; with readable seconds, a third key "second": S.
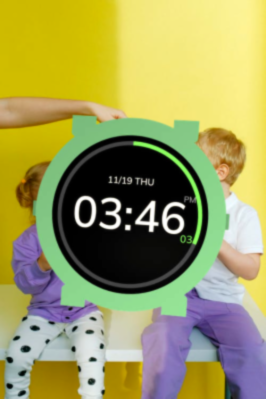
{"hour": 3, "minute": 46, "second": 3}
